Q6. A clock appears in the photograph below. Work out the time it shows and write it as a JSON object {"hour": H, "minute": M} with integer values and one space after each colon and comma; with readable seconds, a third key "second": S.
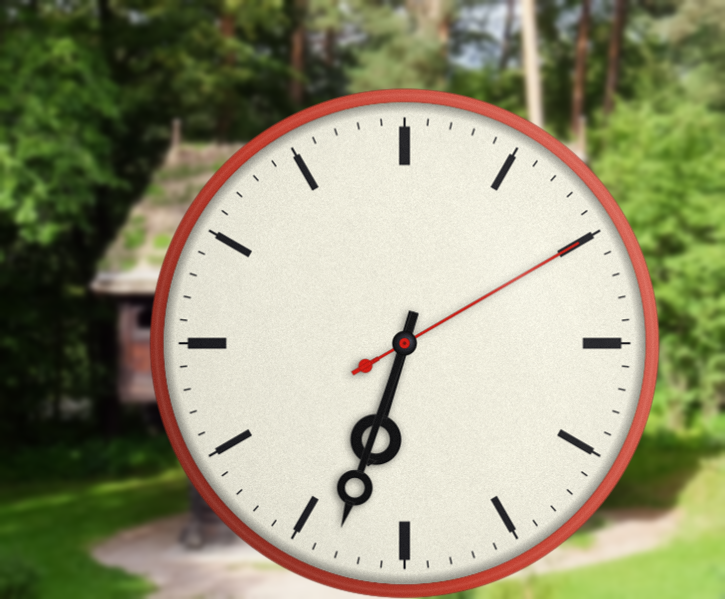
{"hour": 6, "minute": 33, "second": 10}
